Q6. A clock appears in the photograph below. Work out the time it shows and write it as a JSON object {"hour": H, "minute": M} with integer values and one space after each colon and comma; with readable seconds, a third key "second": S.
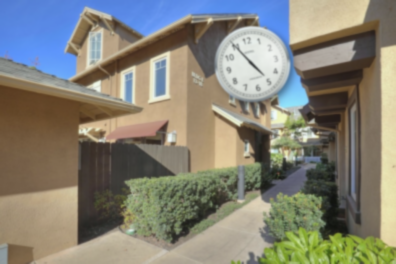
{"hour": 4, "minute": 55}
